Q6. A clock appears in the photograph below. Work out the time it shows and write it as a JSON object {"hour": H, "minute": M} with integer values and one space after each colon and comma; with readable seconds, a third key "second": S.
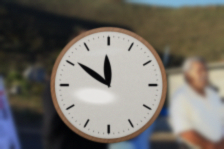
{"hour": 11, "minute": 51}
